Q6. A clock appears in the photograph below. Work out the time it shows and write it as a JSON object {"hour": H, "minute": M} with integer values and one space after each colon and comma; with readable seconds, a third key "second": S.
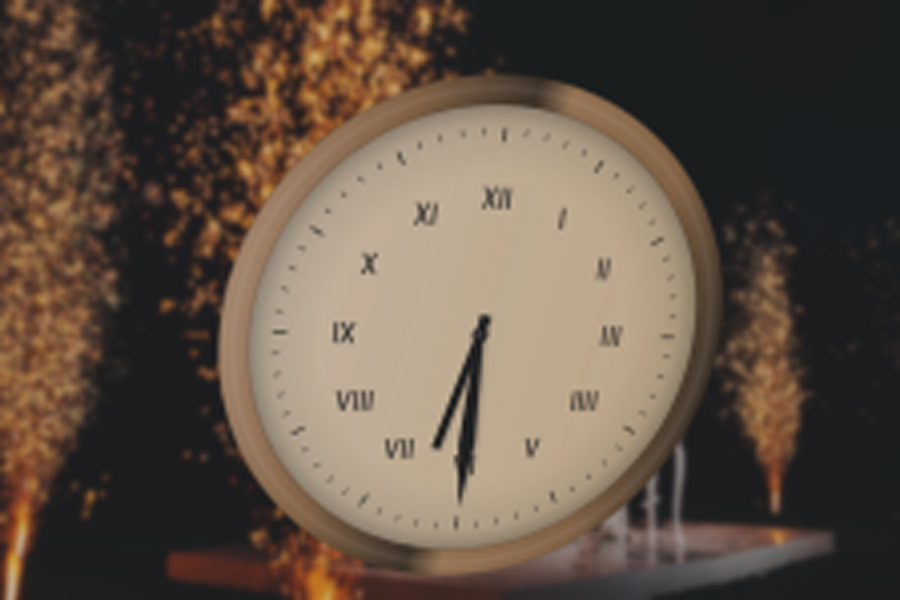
{"hour": 6, "minute": 30}
